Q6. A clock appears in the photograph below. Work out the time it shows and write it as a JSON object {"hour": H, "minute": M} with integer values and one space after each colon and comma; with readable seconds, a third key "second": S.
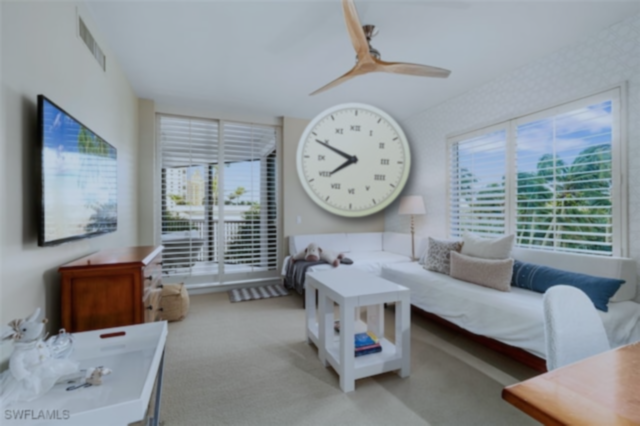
{"hour": 7, "minute": 49}
